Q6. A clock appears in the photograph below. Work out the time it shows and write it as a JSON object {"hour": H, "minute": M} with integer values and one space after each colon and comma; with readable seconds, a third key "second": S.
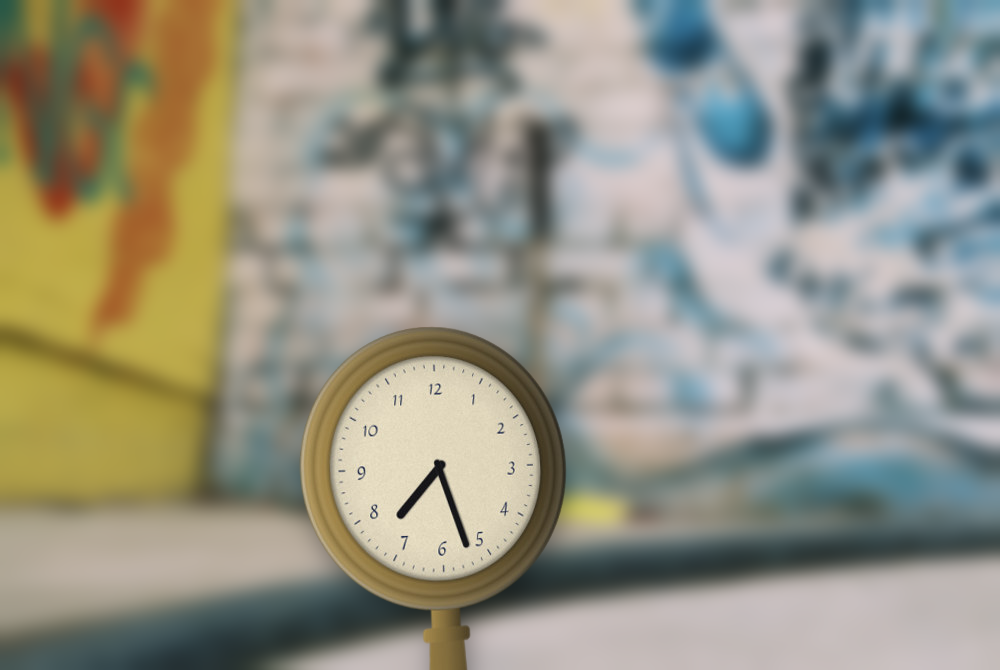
{"hour": 7, "minute": 27}
